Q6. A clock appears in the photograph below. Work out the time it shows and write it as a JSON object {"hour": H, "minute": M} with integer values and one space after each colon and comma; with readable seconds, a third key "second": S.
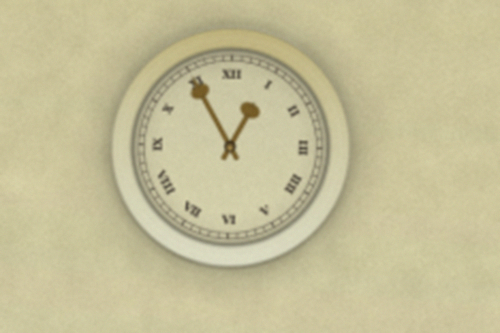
{"hour": 12, "minute": 55}
